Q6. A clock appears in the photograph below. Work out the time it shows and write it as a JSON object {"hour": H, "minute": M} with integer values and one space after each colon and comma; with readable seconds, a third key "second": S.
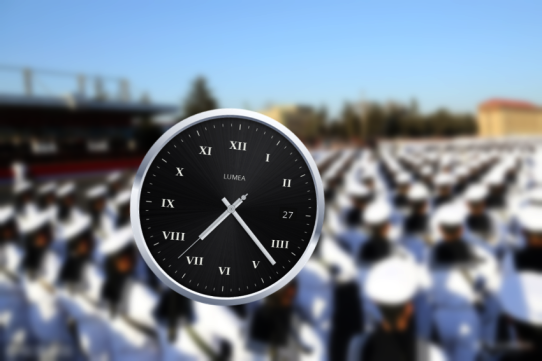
{"hour": 7, "minute": 22, "second": 37}
